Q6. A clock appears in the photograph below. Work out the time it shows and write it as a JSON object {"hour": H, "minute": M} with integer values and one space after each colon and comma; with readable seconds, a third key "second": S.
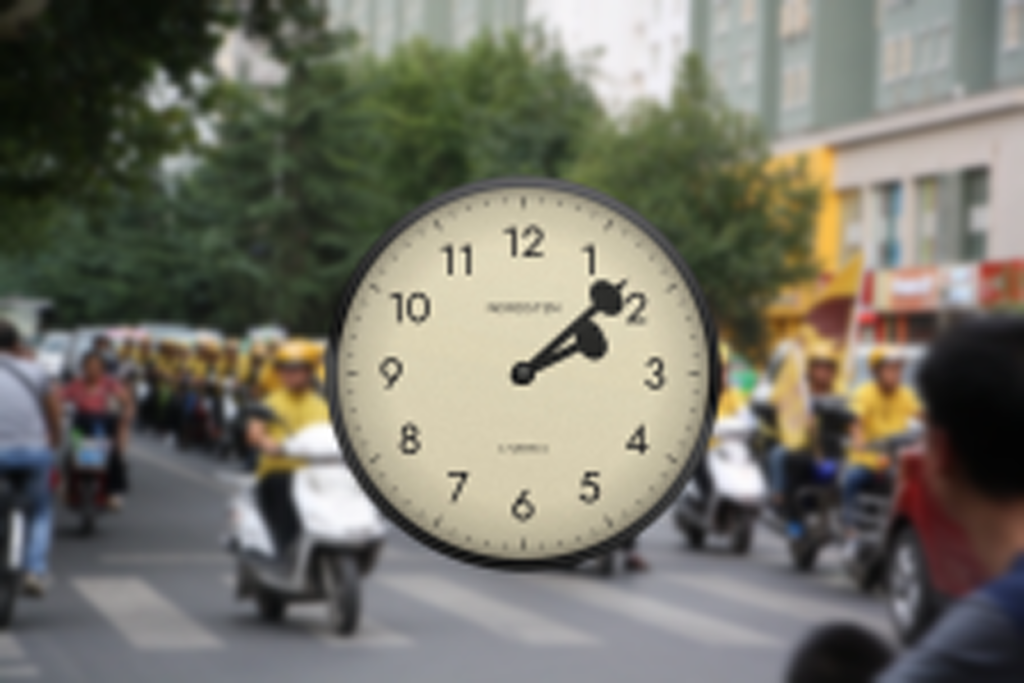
{"hour": 2, "minute": 8}
